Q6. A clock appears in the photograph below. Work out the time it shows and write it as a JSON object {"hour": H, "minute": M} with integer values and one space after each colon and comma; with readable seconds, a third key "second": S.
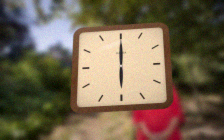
{"hour": 6, "minute": 0}
